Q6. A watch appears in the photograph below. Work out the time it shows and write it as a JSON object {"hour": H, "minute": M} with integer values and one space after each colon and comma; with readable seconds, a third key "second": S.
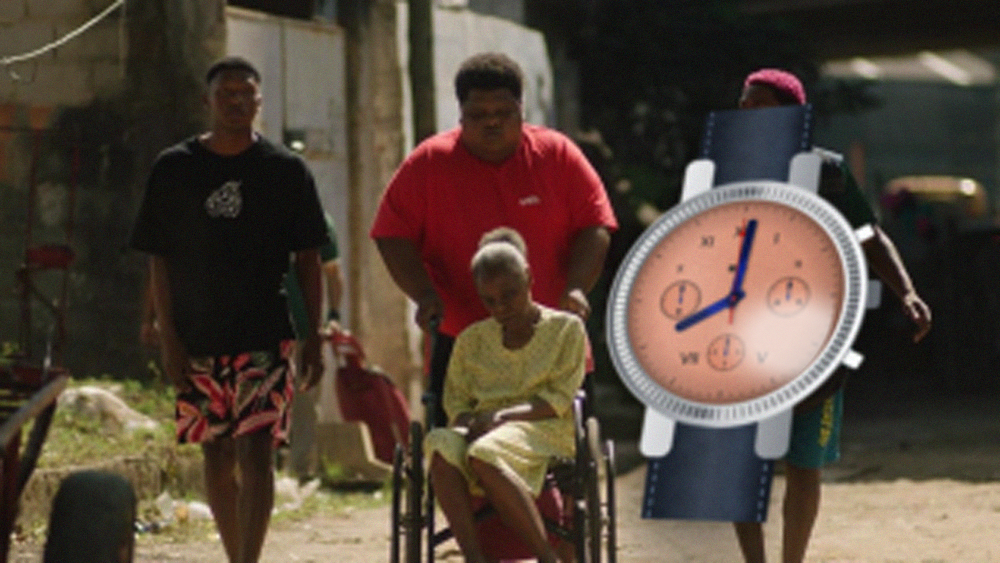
{"hour": 8, "minute": 1}
